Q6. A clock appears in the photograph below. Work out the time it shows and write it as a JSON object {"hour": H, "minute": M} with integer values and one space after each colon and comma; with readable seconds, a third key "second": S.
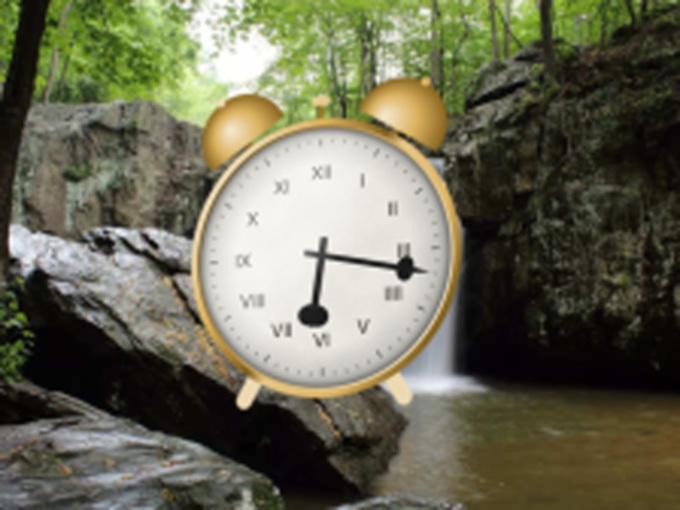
{"hour": 6, "minute": 17}
